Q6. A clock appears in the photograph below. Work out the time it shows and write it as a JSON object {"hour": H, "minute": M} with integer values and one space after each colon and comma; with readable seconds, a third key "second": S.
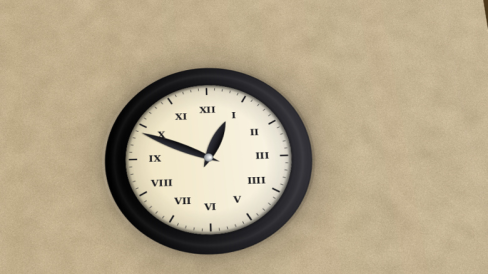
{"hour": 12, "minute": 49}
